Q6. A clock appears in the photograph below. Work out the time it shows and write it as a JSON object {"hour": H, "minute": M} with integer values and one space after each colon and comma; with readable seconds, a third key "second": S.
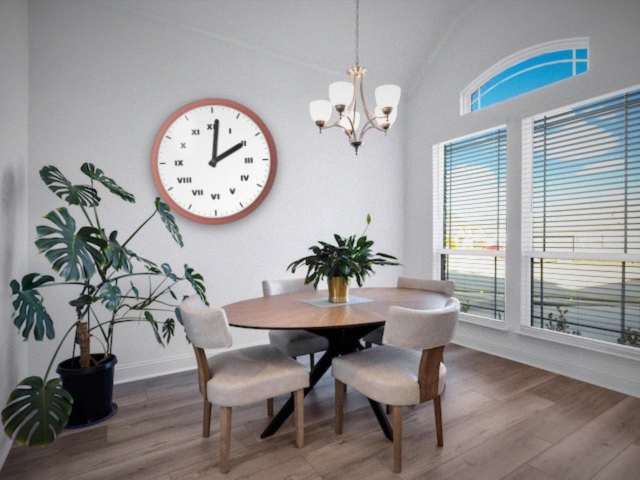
{"hour": 2, "minute": 1}
